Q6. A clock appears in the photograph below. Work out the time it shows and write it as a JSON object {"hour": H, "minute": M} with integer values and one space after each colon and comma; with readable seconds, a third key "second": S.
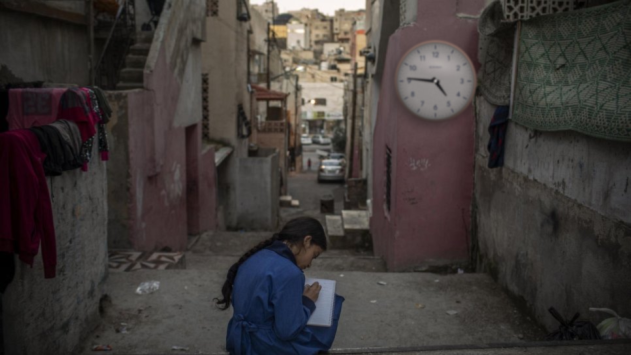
{"hour": 4, "minute": 46}
